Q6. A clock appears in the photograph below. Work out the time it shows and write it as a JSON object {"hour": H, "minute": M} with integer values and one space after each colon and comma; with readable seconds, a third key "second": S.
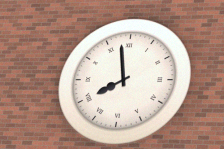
{"hour": 7, "minute": 58}
